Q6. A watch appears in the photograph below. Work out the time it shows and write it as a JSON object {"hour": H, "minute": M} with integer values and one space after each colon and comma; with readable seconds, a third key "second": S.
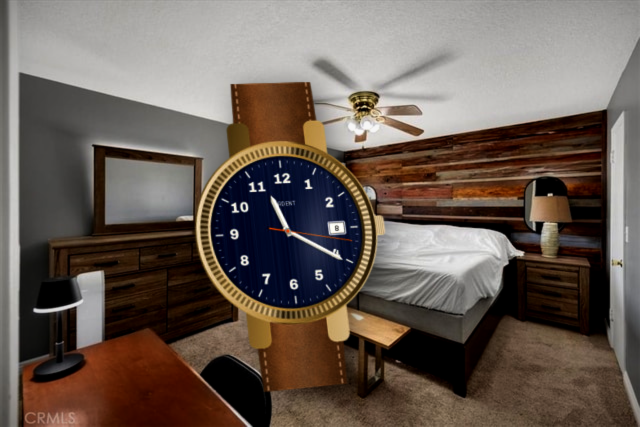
{"hour": 11, "minute": 20, "second": 17}
